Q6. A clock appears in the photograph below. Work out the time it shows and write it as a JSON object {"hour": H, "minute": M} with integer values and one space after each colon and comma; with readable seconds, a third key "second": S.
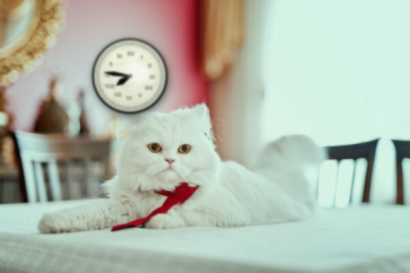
{"hour": 7, "minute": 46}
